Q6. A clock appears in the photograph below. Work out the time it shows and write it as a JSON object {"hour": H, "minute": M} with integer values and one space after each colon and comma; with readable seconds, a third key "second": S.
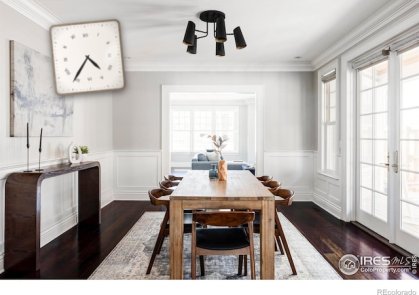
{"hour": 4, "minute": 36}
